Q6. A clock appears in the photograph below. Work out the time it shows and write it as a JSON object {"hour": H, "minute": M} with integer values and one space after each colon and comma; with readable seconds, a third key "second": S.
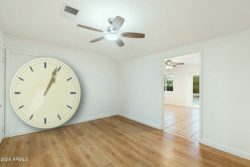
{"hour": 1, "minute": 4}
